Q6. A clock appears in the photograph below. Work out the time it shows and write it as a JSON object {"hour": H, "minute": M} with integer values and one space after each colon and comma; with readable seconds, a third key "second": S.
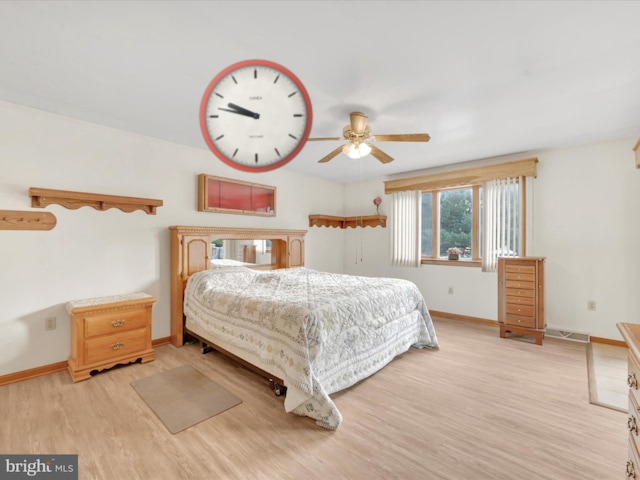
{"hour": 9, "minute": 47}
